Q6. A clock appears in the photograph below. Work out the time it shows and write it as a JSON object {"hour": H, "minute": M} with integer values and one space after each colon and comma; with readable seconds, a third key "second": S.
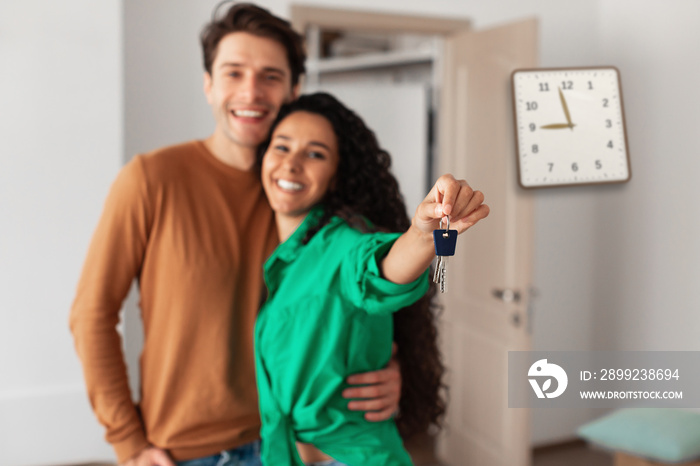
{"hour": 8, "minute": 58}
